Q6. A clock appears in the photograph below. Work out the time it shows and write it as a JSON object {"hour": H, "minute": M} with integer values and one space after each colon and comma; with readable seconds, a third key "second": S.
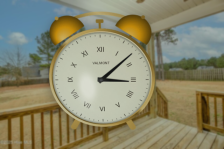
{"hour": 3, "minute": 8}
